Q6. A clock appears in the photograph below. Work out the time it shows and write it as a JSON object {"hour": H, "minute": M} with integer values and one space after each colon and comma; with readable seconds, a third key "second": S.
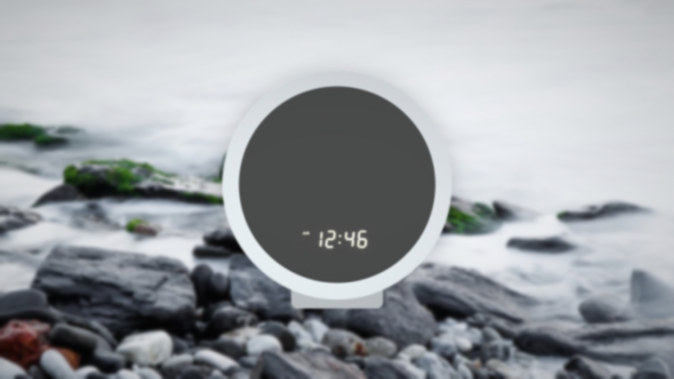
{"hour": 12, "minute": 46}
